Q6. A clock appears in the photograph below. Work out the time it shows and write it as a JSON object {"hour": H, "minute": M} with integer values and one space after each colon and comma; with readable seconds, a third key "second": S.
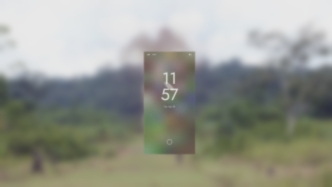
{"hour": 11, "minute": 57}
